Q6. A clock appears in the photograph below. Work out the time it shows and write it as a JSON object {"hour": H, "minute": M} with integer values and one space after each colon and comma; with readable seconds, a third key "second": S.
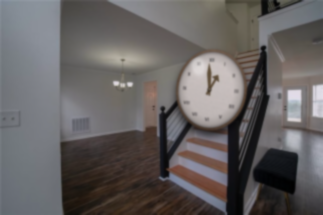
{"hour": 12, "minute": 59}
